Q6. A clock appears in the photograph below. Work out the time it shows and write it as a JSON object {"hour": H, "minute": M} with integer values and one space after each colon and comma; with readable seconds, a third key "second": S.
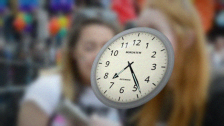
{"hour": 7, "minute": 24}
